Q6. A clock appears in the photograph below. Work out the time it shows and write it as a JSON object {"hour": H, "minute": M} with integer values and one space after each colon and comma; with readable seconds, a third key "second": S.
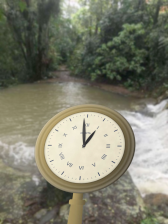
{"hour": 12, "minute": 59}
